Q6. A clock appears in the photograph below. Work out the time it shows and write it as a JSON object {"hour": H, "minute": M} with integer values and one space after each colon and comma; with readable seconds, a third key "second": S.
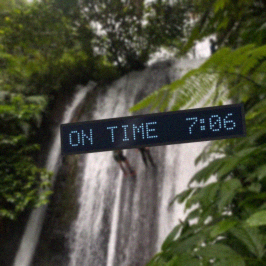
{"hour": 7, "minute": 6}
